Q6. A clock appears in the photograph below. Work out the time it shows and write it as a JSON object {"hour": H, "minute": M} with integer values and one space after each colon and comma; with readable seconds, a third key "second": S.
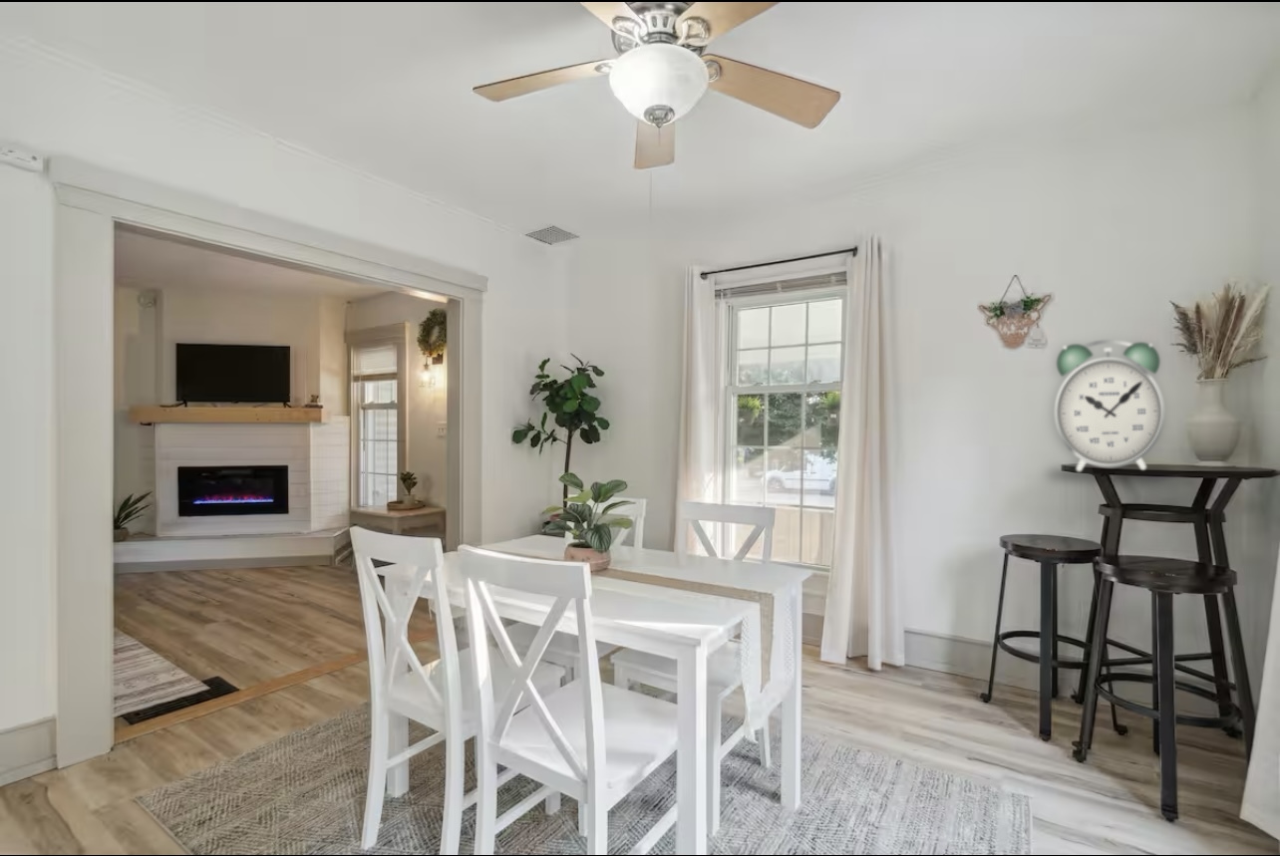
{"hour": 10, "minute": 8}
